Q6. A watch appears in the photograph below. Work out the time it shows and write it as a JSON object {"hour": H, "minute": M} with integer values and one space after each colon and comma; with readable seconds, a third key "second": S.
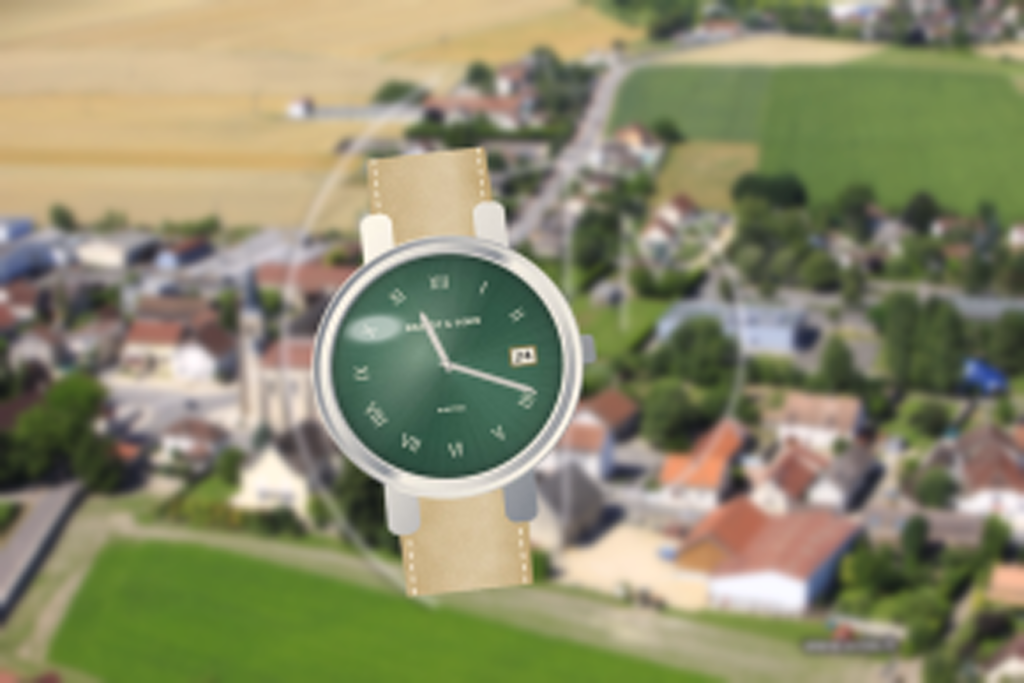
{"hour": 11, "minute": 19}
